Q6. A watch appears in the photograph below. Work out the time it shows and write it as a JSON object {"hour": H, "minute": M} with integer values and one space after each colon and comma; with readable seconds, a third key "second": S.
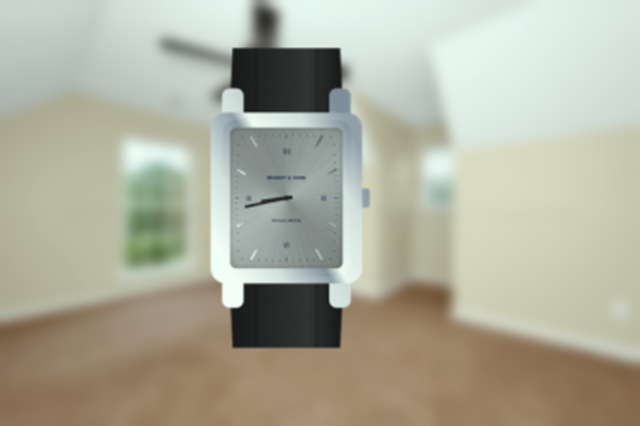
{"hour": 8, "minute": 43}
